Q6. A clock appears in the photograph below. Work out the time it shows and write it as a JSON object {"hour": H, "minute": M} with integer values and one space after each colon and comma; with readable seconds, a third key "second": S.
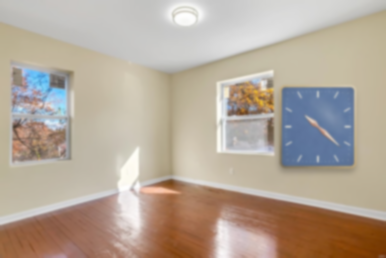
{"hour": 10, "minute": 22}
